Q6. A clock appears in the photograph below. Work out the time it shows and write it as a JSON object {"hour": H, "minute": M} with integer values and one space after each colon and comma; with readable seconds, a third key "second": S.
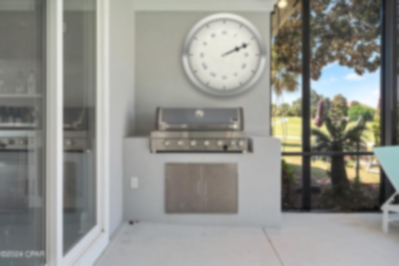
{"hour": 2, "minute": 11}
